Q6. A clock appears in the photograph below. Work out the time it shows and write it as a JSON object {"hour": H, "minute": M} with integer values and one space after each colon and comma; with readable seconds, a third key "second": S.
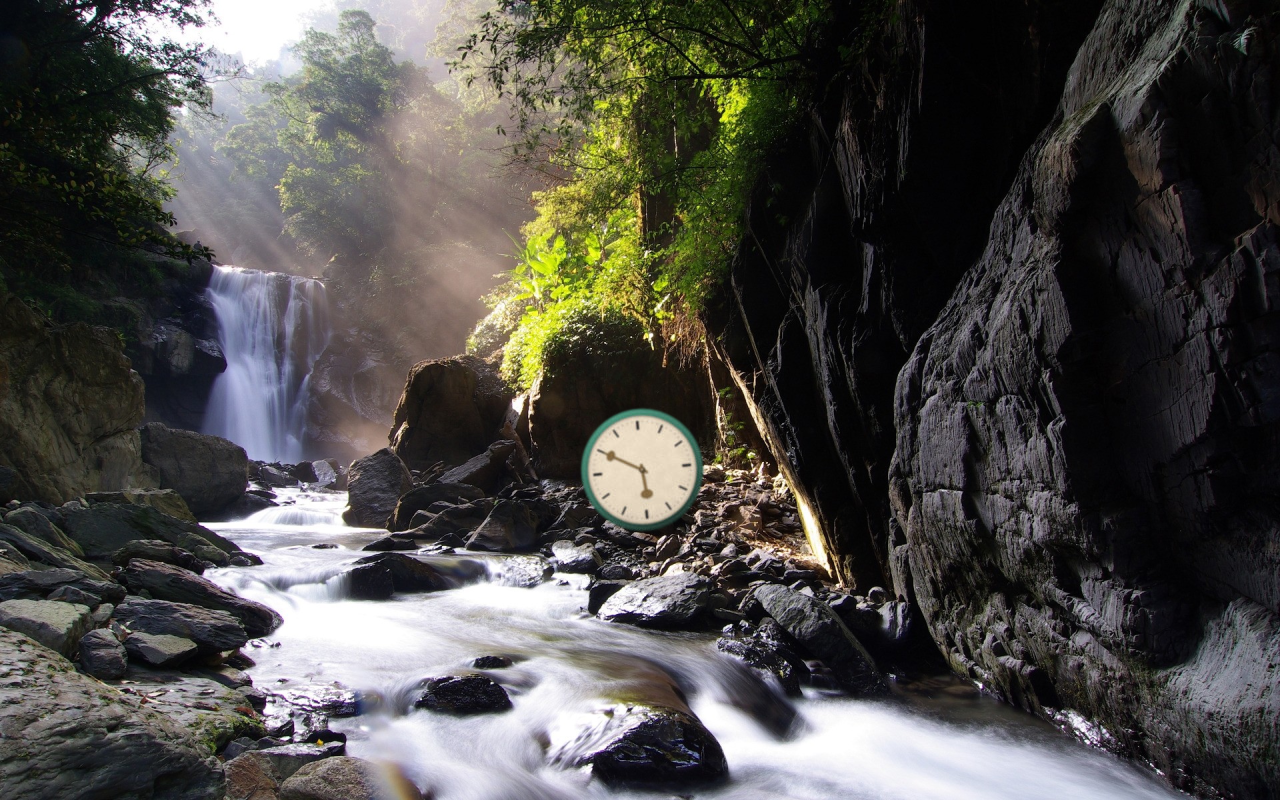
{"hour": 5, "minute": 50}
